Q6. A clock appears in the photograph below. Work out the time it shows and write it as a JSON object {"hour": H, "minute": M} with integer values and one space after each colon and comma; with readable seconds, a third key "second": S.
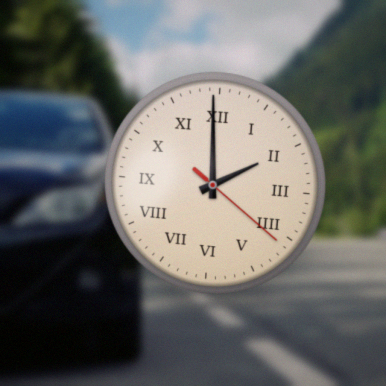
{"hour": 1, "minute": 59, "second": 21}
